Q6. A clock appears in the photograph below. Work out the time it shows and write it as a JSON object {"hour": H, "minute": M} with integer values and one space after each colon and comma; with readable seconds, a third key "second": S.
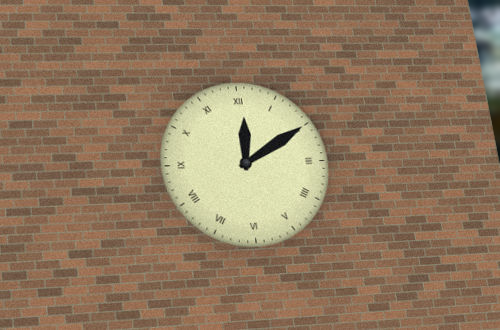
{"hour": 12, "minute": 10}
